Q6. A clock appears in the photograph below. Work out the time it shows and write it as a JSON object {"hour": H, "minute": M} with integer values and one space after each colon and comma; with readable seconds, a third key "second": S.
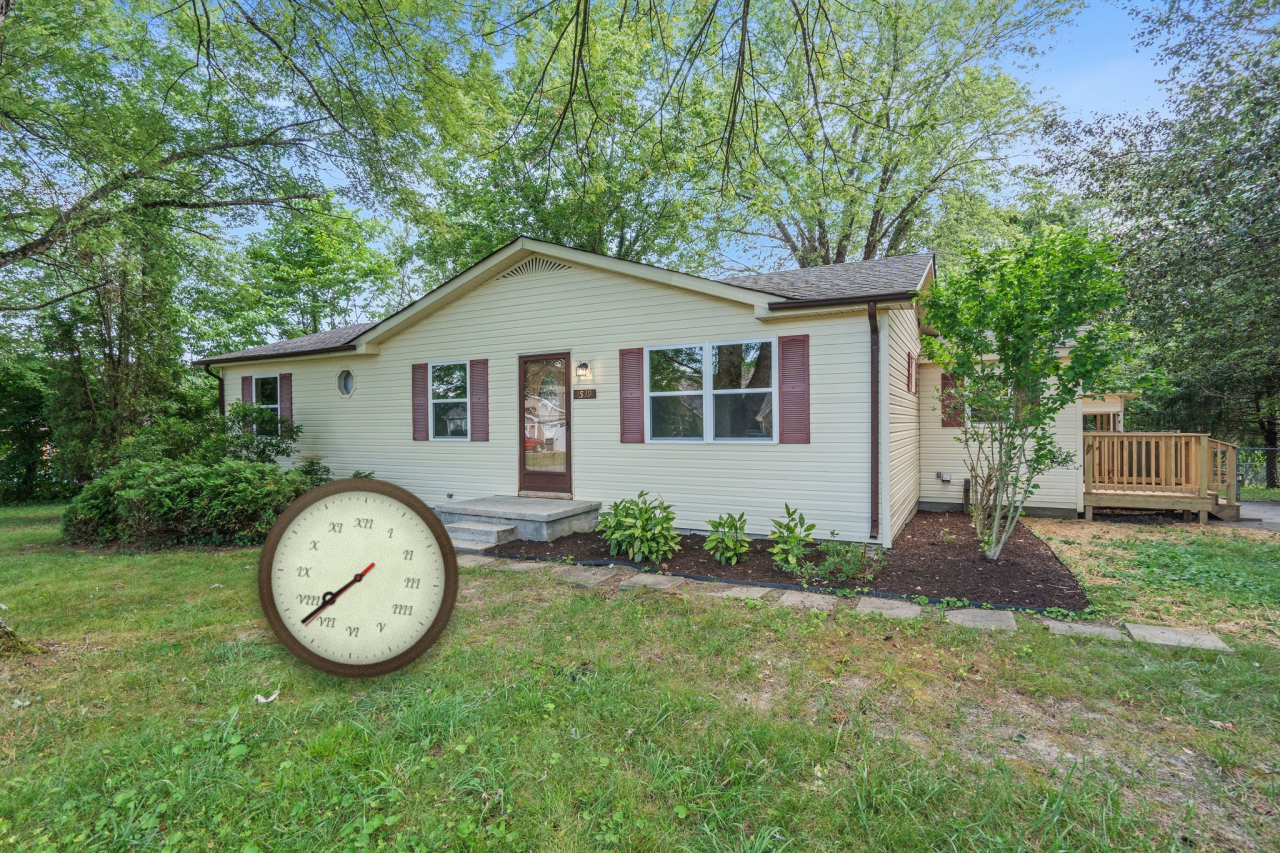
{"hour": 7, "minute": 37, "second": 37}
